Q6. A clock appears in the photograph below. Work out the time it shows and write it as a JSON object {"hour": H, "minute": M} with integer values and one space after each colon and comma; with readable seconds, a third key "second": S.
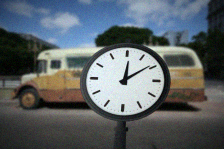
{"hour": 12, "minute": 9}
